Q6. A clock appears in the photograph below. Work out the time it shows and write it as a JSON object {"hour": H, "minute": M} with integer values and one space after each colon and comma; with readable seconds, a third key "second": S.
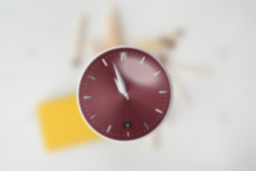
{"hour": 10, "minute": 57}
